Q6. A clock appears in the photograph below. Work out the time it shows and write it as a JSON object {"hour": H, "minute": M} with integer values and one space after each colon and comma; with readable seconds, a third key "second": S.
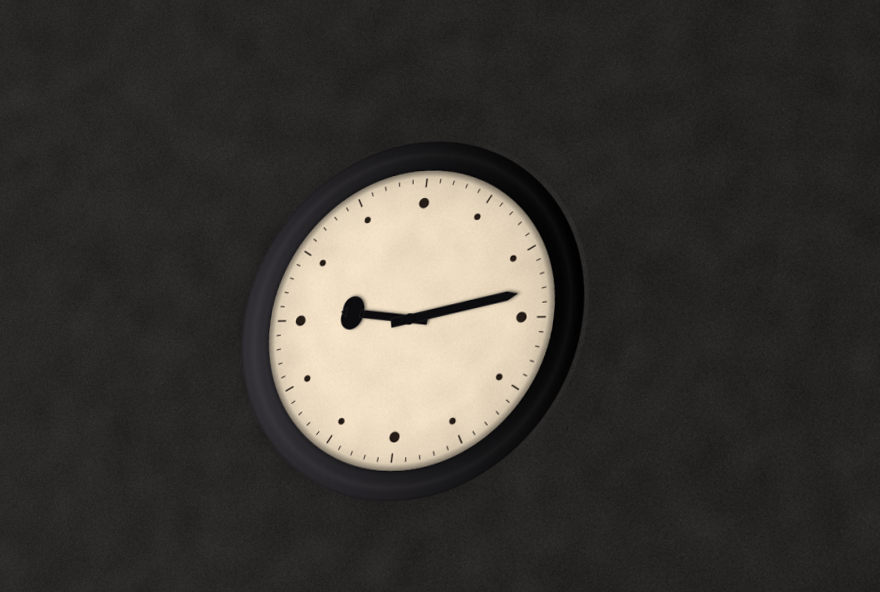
{"hour": 9, "minute": 13}
